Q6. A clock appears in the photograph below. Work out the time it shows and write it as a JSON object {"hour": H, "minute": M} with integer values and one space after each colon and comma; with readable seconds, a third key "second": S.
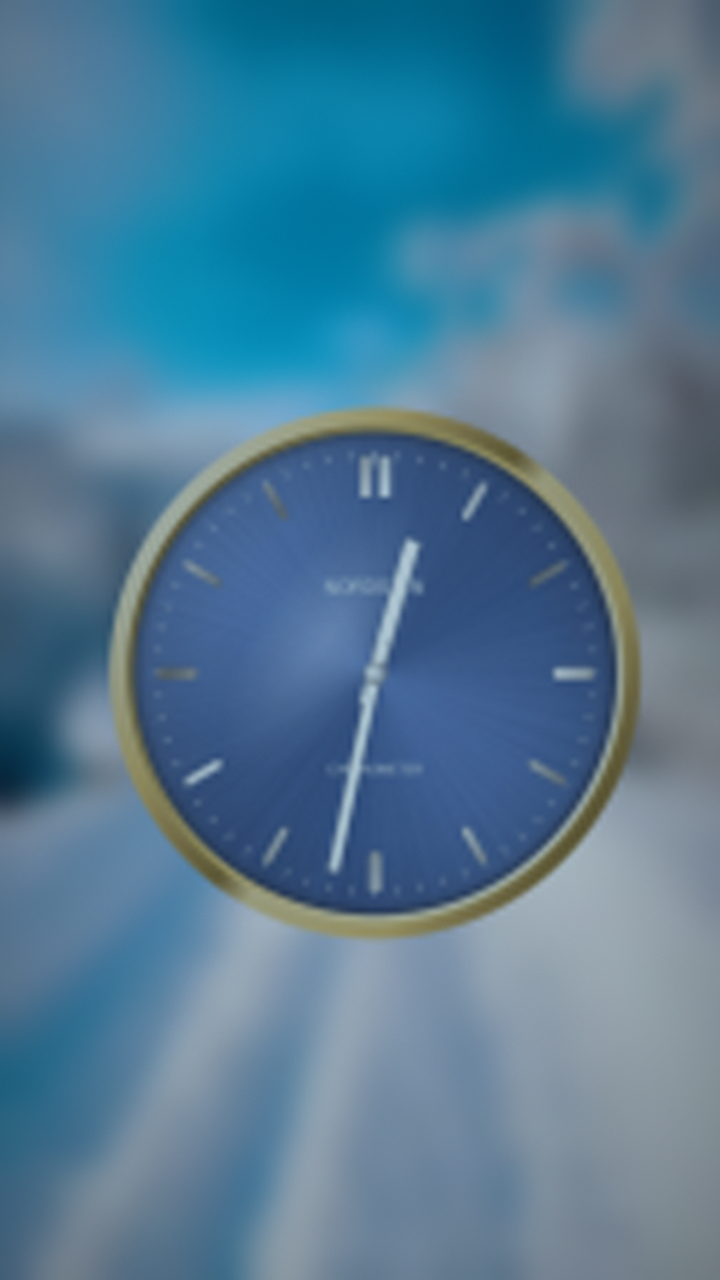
{"hour": 12, "minute": 32}
